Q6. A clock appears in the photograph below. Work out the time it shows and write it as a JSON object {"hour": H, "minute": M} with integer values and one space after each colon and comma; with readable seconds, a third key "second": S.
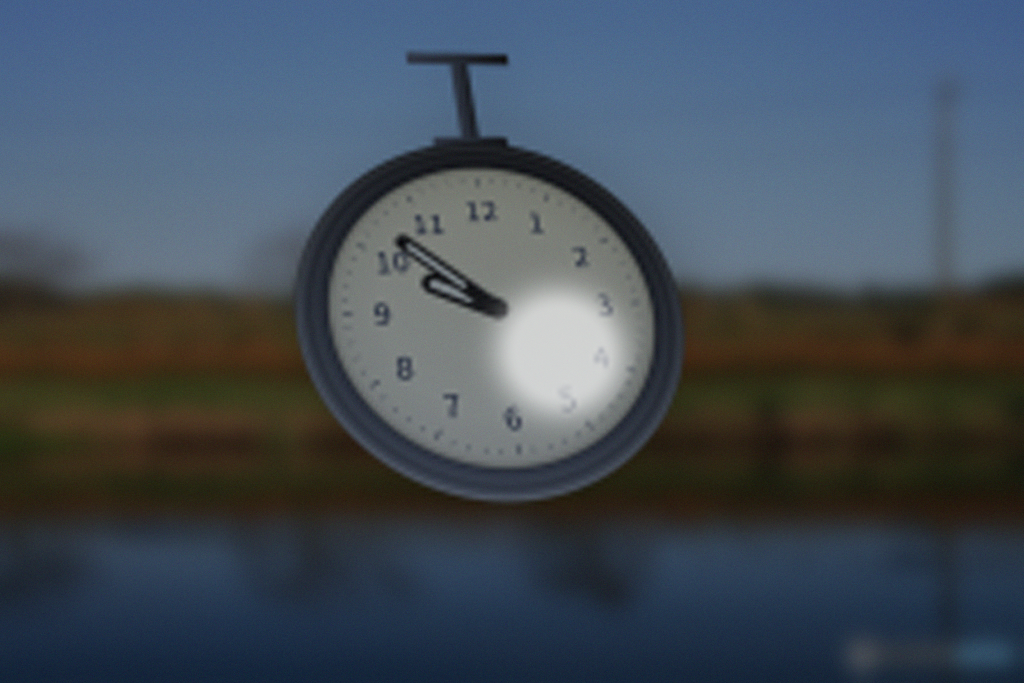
{"hour": 9, "minute": 52}
